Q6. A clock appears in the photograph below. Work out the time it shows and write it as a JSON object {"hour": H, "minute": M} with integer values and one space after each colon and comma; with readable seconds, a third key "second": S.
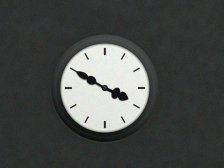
{"hour": 3, "minute": 50}
